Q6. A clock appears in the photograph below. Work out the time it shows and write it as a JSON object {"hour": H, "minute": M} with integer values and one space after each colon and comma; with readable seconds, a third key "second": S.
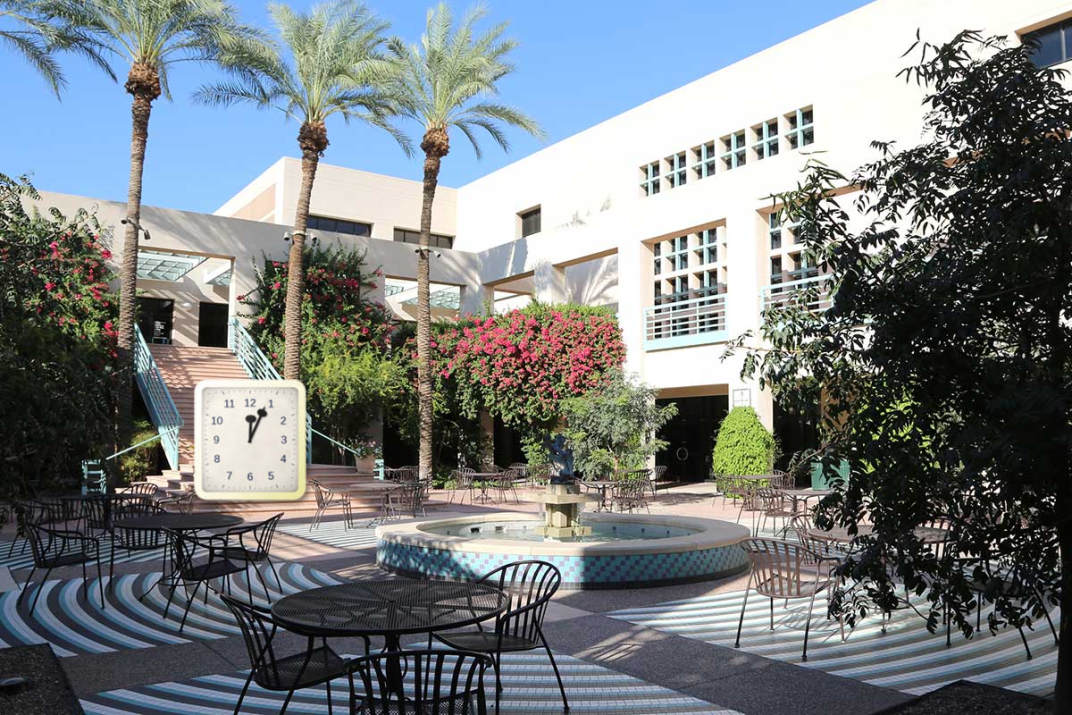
{"hour": 12, "minute": 4}
